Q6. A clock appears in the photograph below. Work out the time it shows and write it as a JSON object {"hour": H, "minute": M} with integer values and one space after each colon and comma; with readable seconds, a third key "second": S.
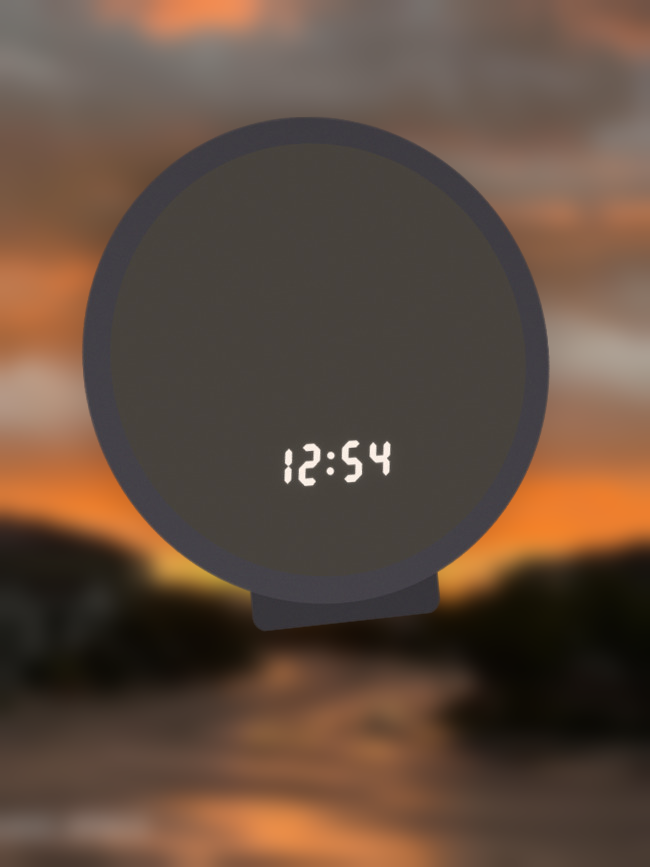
{"hour": 12, "minute": 54}
